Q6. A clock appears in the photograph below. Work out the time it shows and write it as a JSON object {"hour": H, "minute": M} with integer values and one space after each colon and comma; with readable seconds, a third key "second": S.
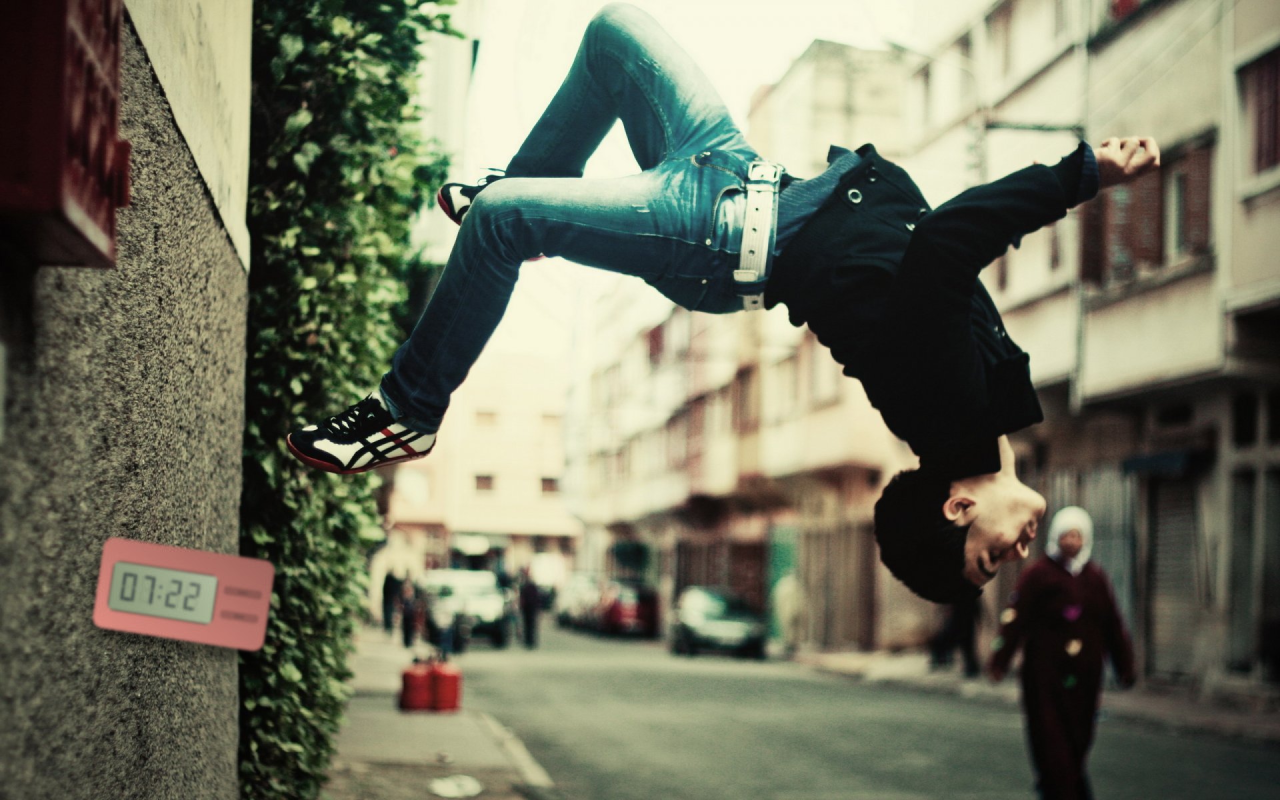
{"hour": 7, "minute": 22}
